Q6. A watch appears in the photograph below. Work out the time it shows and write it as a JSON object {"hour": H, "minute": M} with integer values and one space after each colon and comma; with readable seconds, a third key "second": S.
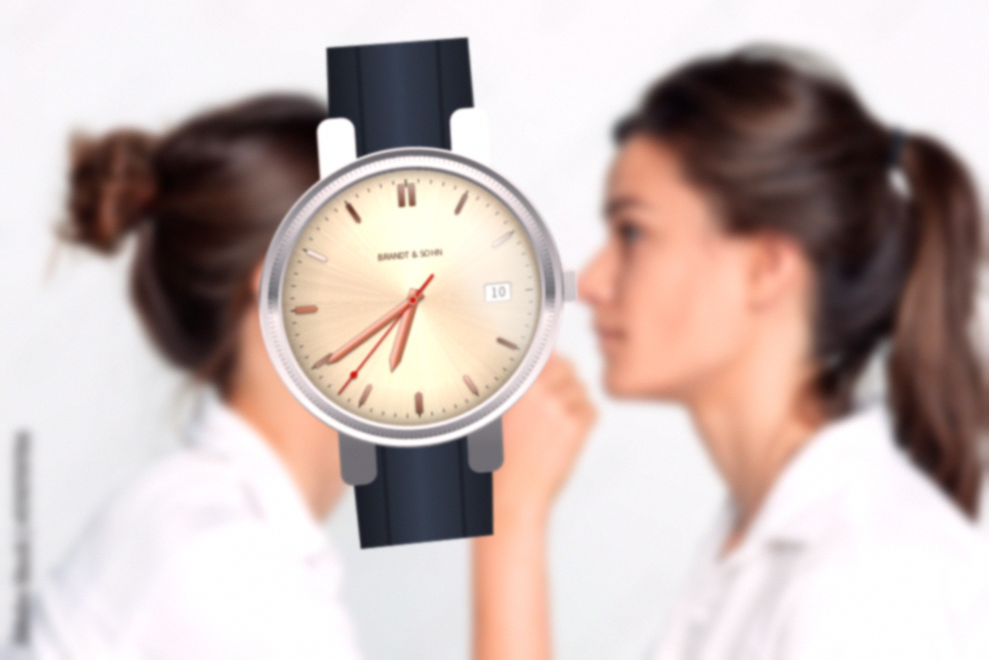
{"hour": 6, "minute": 39, "second": 37}
